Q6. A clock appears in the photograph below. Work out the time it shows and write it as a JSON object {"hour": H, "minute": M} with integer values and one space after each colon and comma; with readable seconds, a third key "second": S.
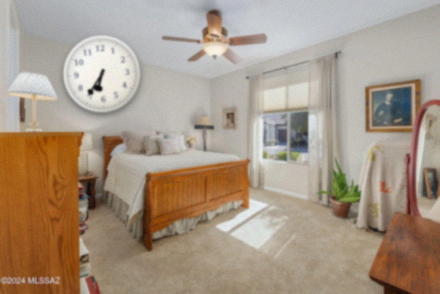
{"hour": 6, "minute": 36}
